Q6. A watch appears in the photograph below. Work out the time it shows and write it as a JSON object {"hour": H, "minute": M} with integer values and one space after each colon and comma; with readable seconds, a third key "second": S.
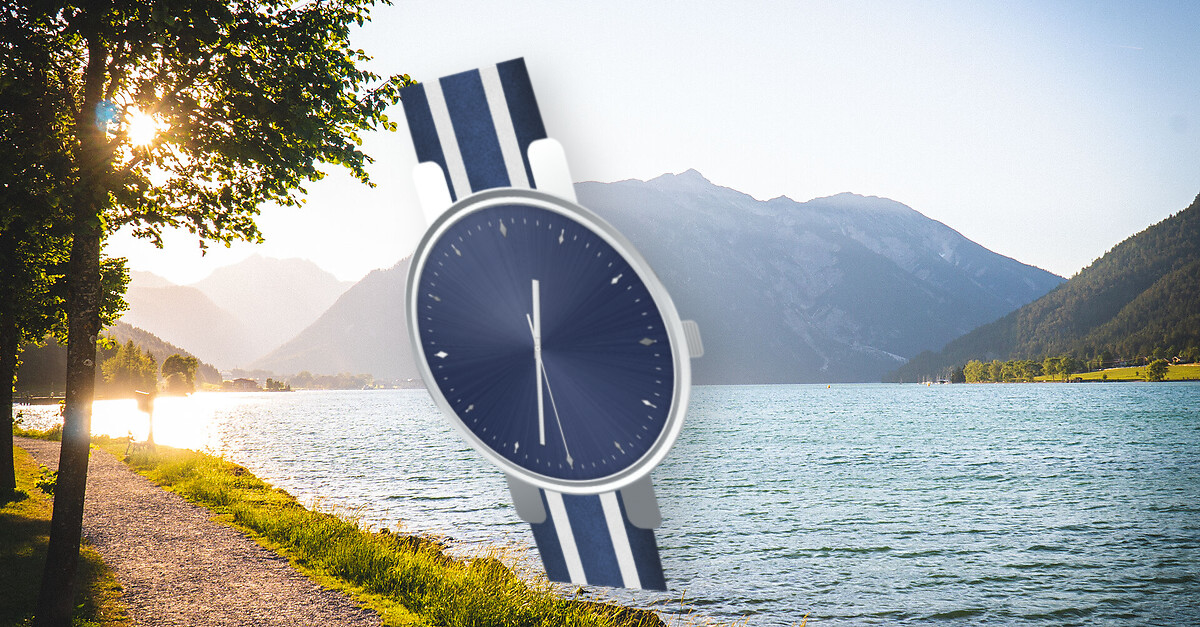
{"hour": 12, "minute": 32, "second": 30}
